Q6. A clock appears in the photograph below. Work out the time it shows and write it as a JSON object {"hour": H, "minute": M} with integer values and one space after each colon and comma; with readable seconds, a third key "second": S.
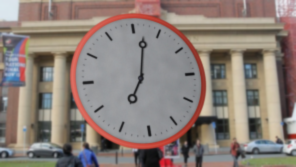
{"hour": 7, "minute": 2}
